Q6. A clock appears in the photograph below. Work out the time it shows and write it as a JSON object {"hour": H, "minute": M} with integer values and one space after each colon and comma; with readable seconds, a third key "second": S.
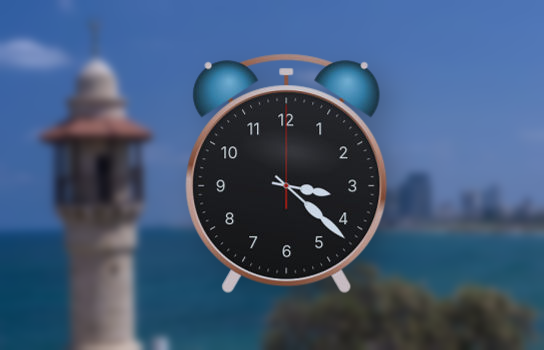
{"hour": 3, "minute": 22, "second": 0}
